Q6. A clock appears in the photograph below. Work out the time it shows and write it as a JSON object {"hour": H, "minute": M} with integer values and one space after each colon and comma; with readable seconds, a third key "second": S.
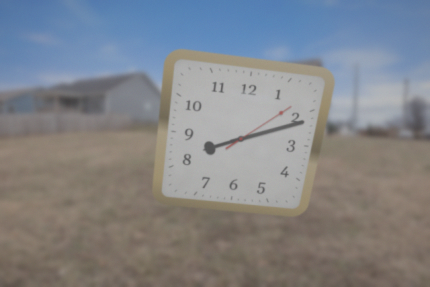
{"hour": 8, "minute": 11, "second": 8}
